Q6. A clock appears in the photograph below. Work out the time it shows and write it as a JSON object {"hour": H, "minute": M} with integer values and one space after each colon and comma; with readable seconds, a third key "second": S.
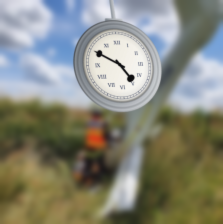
{"hour": 4, "minute": 50}
